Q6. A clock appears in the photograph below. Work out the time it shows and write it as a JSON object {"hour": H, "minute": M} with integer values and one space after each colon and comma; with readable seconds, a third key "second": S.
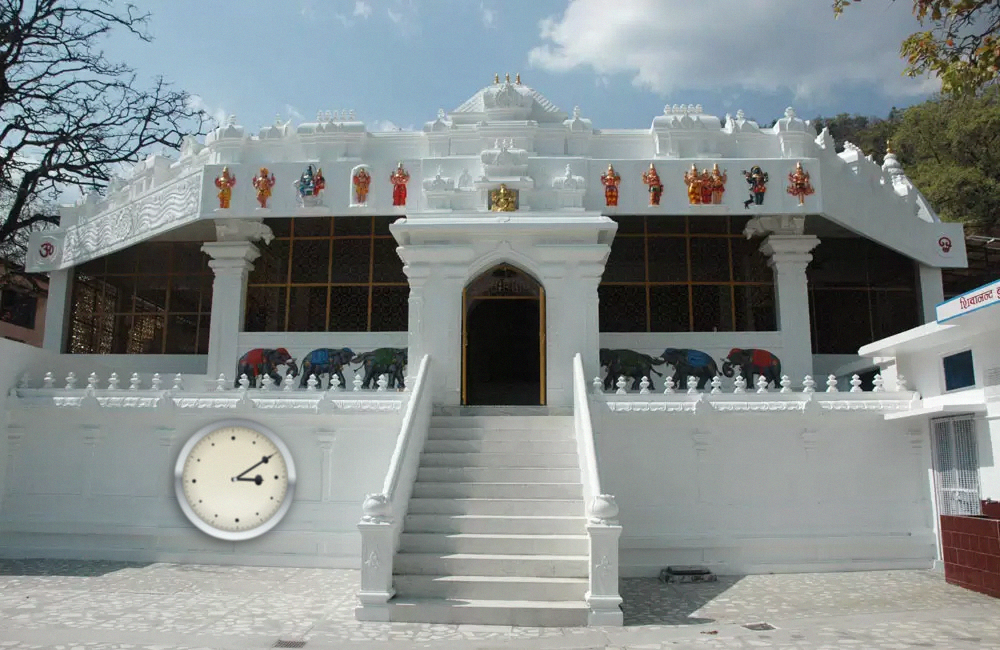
{"hour": 3, "minute": 10}
